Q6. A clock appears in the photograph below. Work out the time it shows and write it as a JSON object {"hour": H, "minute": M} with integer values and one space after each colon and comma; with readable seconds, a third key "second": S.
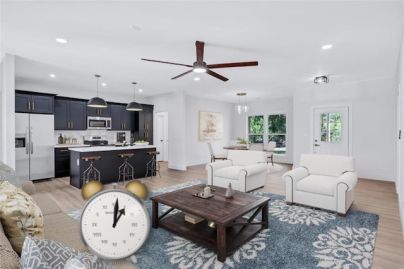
{"hour": 1, "minute": 1}
